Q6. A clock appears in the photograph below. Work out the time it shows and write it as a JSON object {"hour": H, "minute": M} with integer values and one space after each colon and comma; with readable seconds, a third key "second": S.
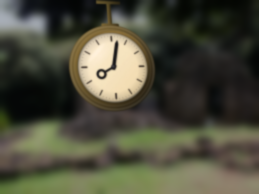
{"hour": 8, "minute": 2}
